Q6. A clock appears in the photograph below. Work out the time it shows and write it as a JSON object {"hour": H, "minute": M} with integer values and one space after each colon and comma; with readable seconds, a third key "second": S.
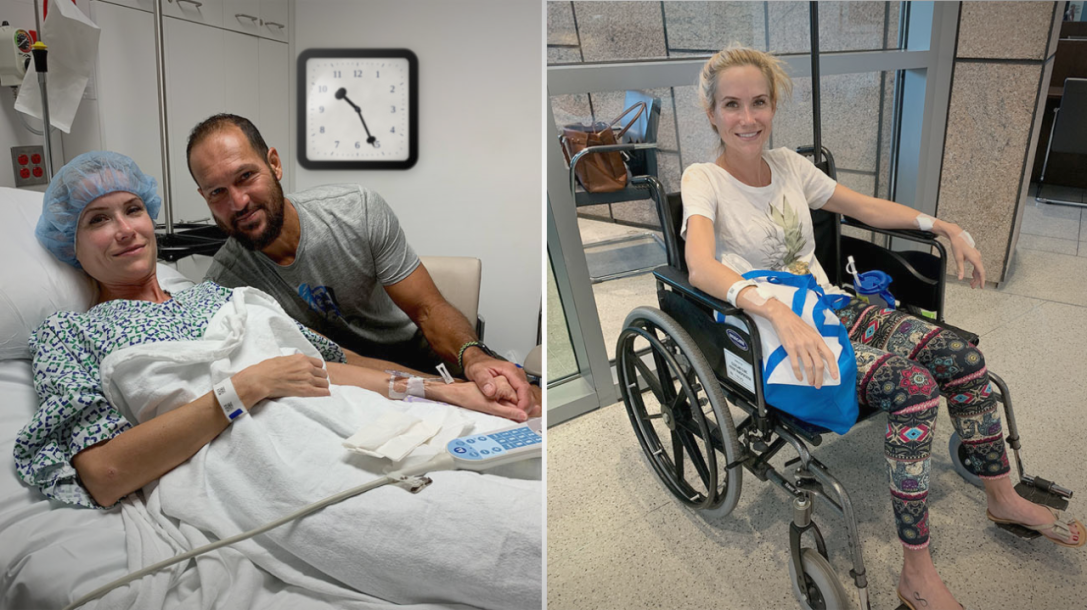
{"hour": 10, "minute": 26}
